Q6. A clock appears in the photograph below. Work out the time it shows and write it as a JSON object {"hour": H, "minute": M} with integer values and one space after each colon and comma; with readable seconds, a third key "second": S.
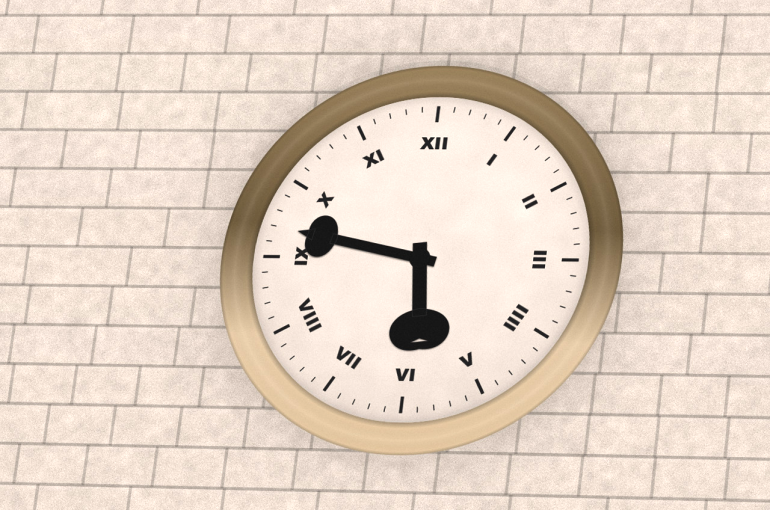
{"hour": 5, "minute": 47}
